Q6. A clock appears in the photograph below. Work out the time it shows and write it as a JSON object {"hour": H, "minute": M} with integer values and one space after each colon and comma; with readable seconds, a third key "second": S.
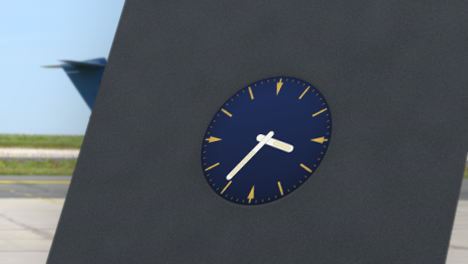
{"hour": 3, "minute": 36}
